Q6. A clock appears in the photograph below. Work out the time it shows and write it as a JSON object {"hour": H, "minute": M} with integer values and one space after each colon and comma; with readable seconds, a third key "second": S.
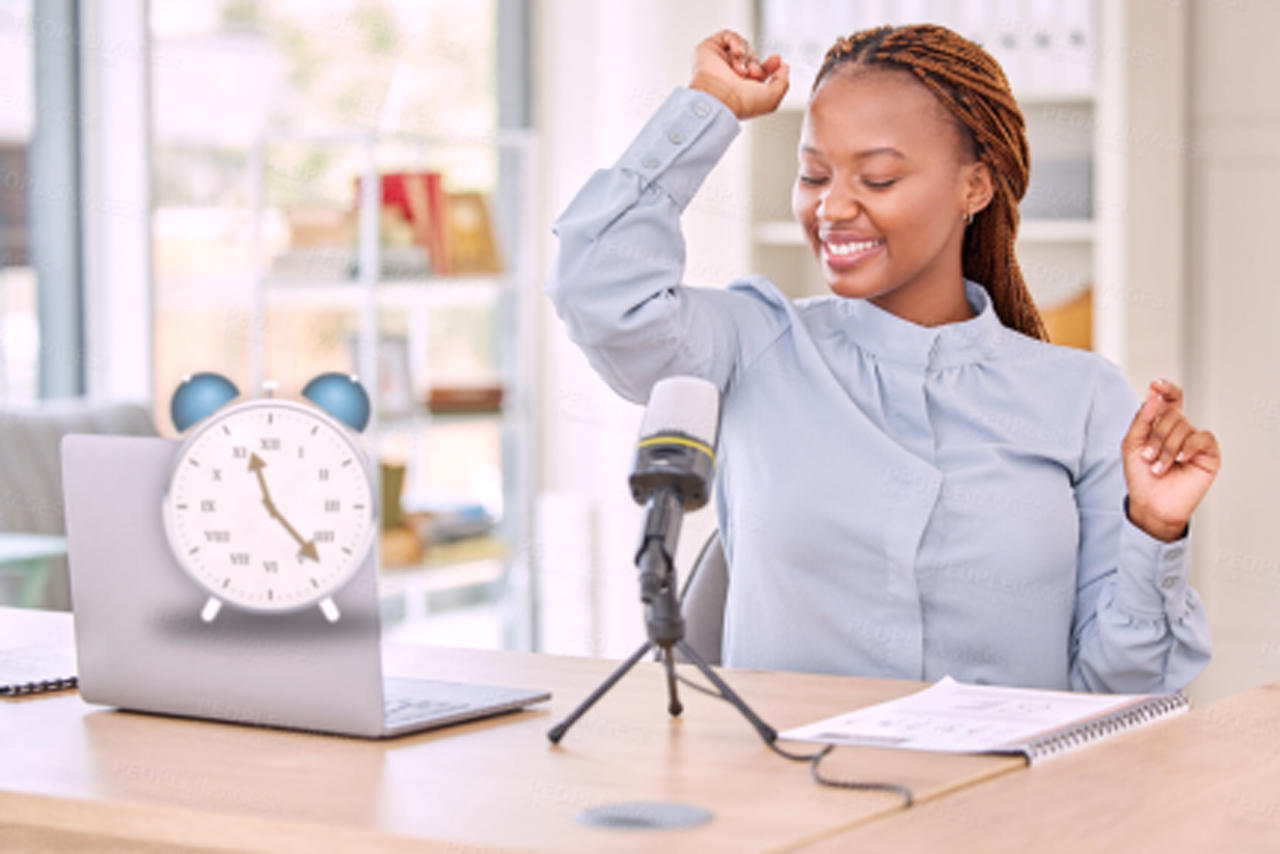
{"hour": 11, "minute": 23}
